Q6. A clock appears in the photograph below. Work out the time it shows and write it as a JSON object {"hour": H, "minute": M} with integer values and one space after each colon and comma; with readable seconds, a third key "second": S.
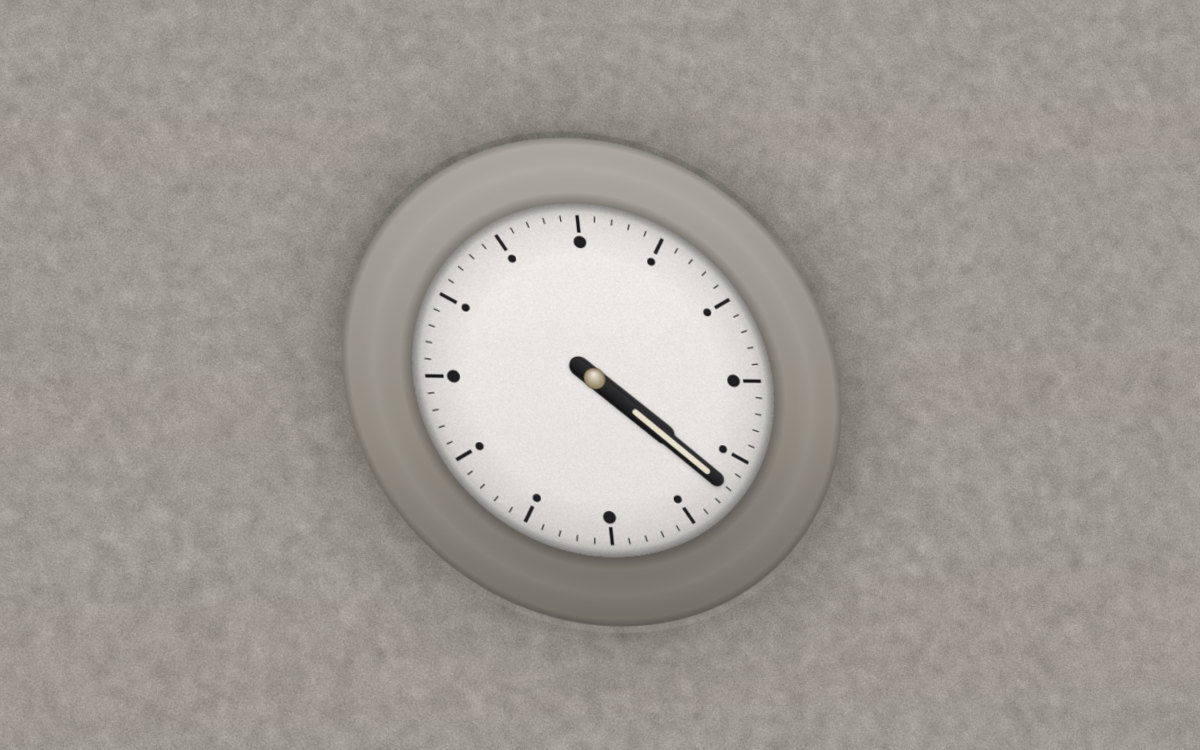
{"hour": 4, "minute": 22}
